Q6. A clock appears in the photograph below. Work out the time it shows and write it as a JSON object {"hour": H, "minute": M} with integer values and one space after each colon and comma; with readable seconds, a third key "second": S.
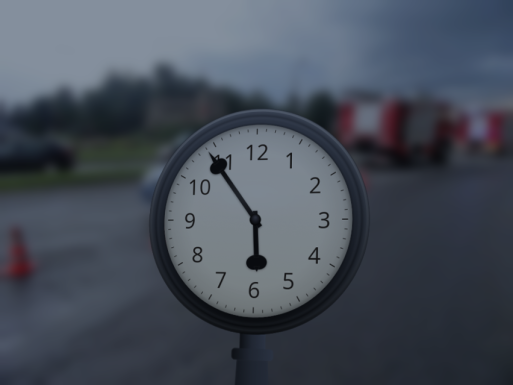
{"hour": 5, "minute": 54}
